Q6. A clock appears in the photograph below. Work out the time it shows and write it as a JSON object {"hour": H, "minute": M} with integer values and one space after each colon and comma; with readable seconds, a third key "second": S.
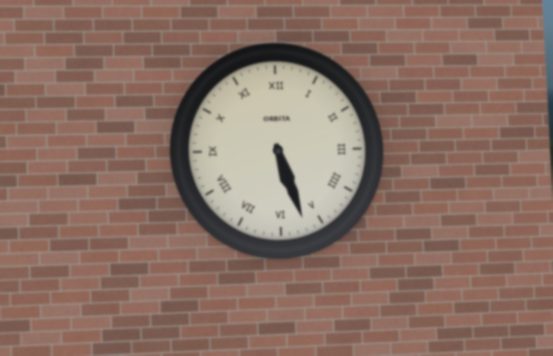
{"hour": 5, "minute": 27}
